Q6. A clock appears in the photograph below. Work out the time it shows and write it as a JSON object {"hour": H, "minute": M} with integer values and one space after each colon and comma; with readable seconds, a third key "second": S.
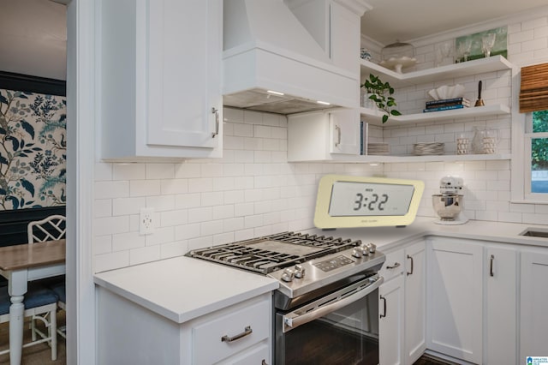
{"hour": 3, "minute": 22}
